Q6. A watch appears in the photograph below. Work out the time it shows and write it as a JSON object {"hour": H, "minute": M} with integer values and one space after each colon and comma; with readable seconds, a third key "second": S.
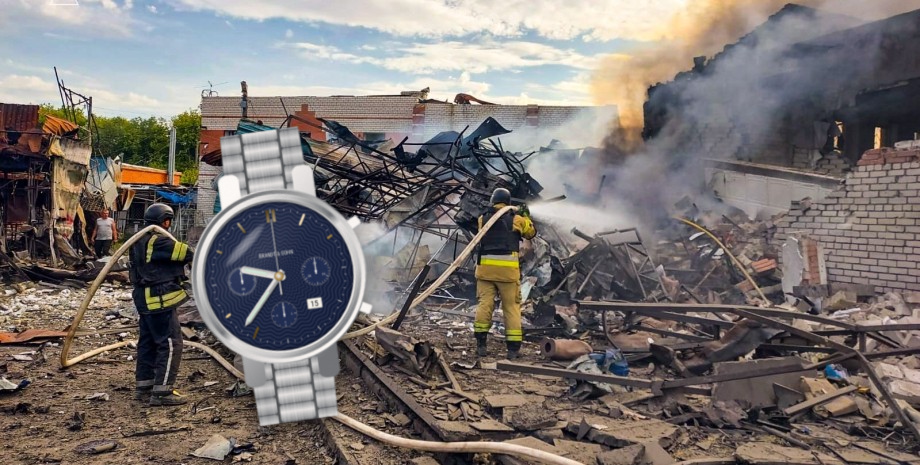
{"hour": 9, "minute": 37}
